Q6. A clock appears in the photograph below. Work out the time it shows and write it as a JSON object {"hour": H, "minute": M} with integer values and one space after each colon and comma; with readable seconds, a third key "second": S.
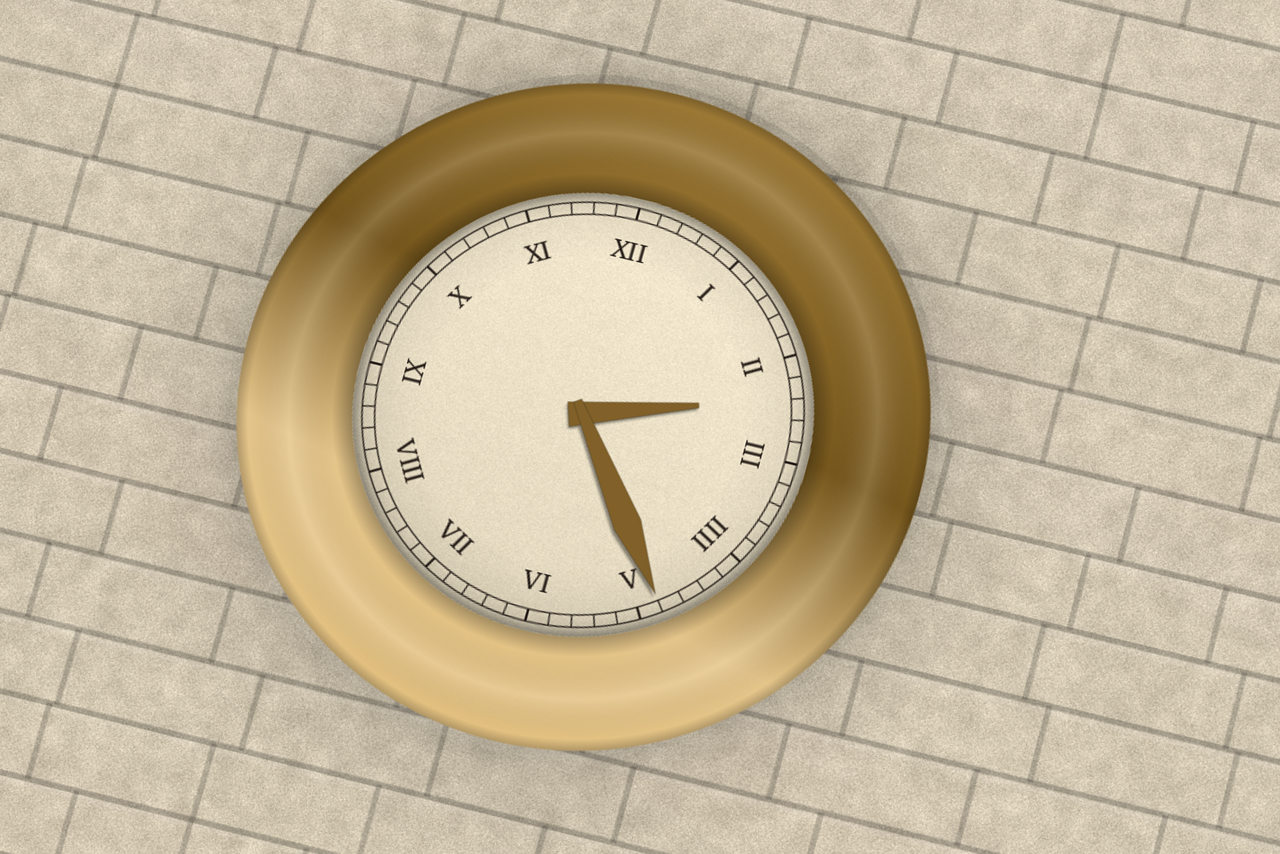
{"hour": 2, "minute": 24}
